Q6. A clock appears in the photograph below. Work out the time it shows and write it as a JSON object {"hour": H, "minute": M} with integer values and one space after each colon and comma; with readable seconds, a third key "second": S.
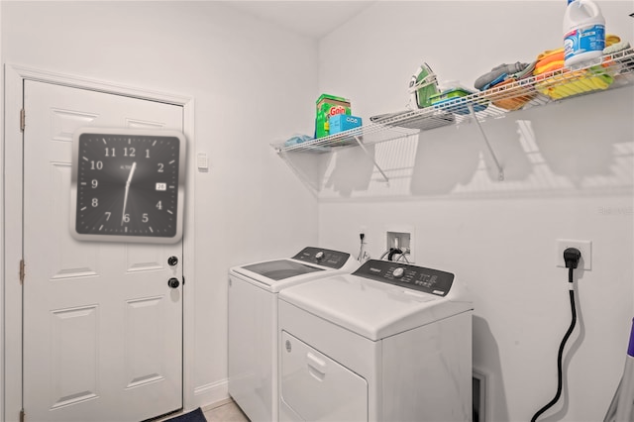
{"hour": 12, "minute": 31}
